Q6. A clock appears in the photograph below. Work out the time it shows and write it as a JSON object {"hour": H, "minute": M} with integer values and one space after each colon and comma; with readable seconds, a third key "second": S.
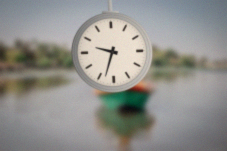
{"hour": 9, "minute": 33}
